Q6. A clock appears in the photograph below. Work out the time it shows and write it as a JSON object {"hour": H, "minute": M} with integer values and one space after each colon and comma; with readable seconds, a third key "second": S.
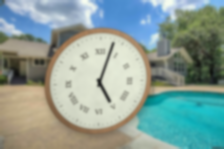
{"hour": 5, "minute": 3}
